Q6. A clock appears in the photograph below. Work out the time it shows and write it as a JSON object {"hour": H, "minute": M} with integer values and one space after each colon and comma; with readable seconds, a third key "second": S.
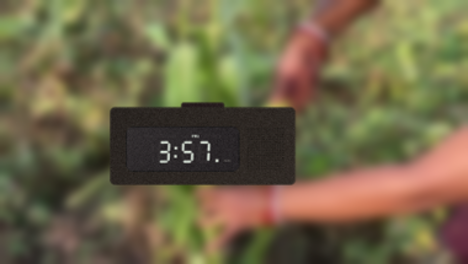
{"hour": 3, "minute": 57}
